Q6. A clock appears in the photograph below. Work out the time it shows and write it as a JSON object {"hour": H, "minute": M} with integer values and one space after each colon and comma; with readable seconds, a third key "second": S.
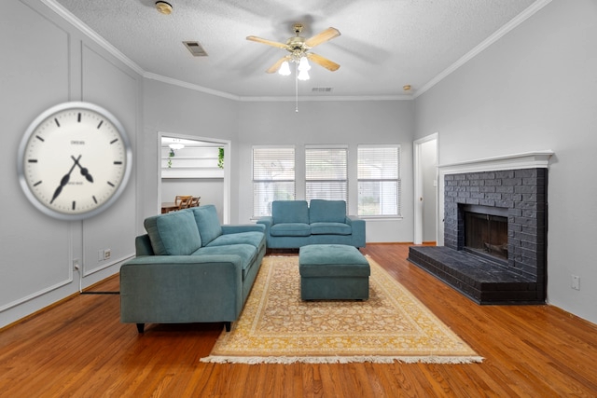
{"hour": 4, "minute": 35}
